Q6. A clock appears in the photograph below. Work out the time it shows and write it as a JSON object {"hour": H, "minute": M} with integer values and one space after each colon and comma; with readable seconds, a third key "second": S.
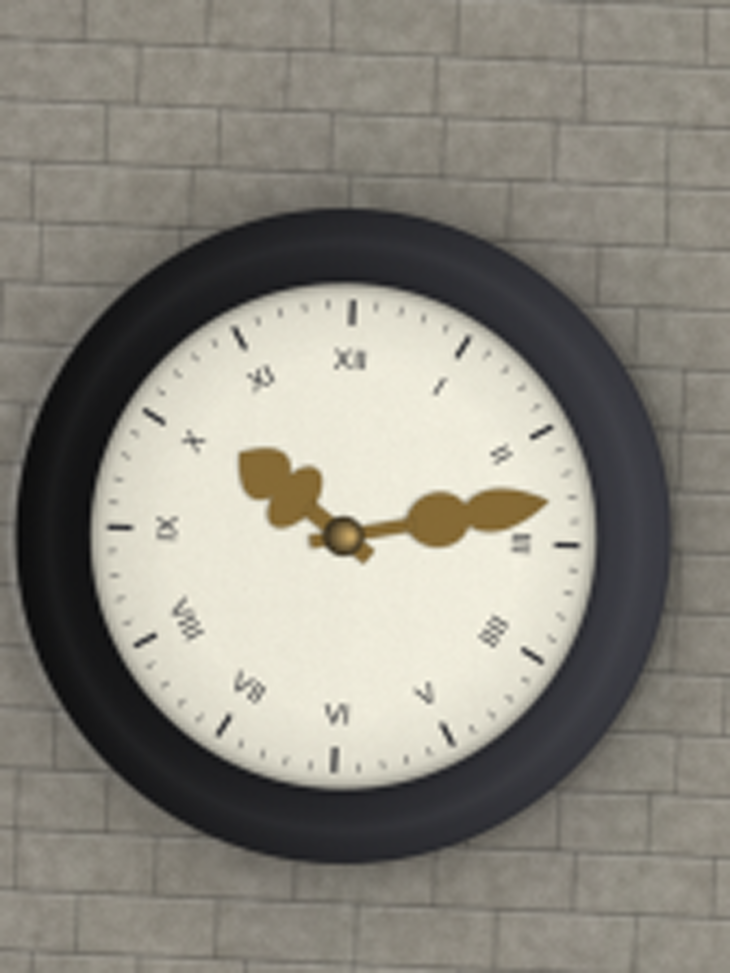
{"hour": 10, "minute": 13}
